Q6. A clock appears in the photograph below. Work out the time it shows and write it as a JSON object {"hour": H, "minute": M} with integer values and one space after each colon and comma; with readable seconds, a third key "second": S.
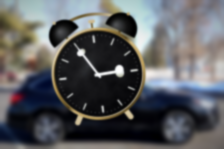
{"hour": 2, "minute": 55}
